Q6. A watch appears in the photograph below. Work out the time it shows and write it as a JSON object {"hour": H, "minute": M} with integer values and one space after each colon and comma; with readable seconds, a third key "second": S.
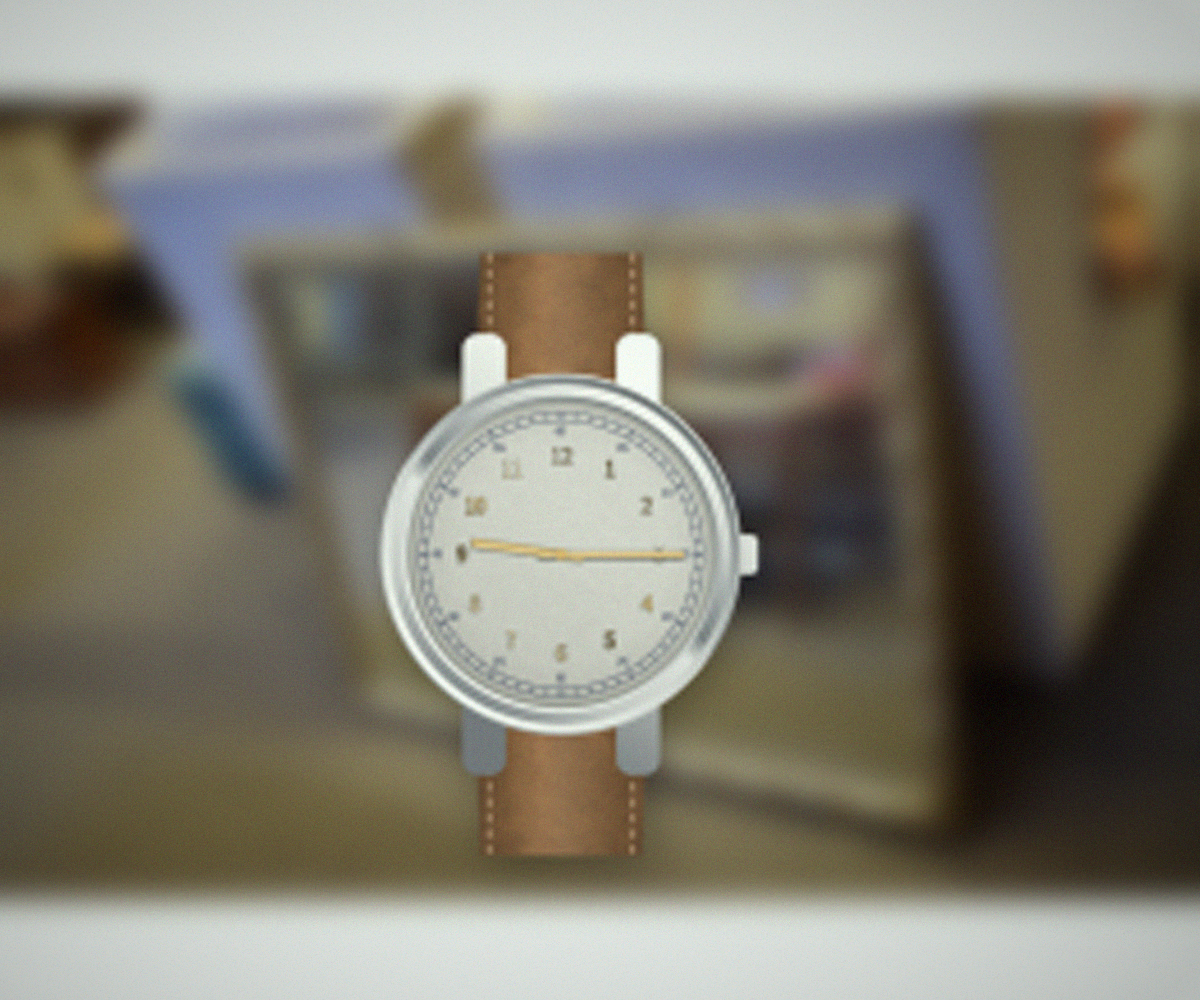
{"hour": 9, "minute": 15}
